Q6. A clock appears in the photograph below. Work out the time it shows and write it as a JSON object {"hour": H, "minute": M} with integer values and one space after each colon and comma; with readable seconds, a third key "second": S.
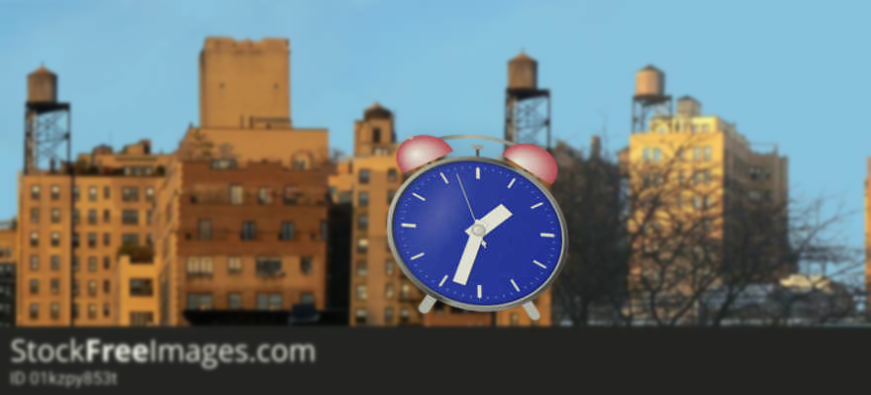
{"hour": 1, "minute": 32, "second": 57}
